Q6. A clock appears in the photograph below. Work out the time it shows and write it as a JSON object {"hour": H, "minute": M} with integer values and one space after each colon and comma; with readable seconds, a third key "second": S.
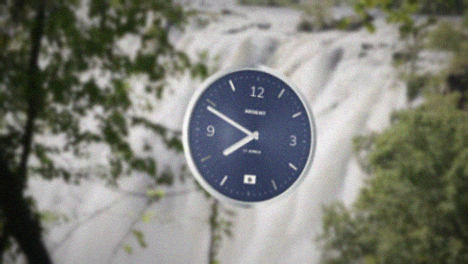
{"hour": 7, "minute": 49}
